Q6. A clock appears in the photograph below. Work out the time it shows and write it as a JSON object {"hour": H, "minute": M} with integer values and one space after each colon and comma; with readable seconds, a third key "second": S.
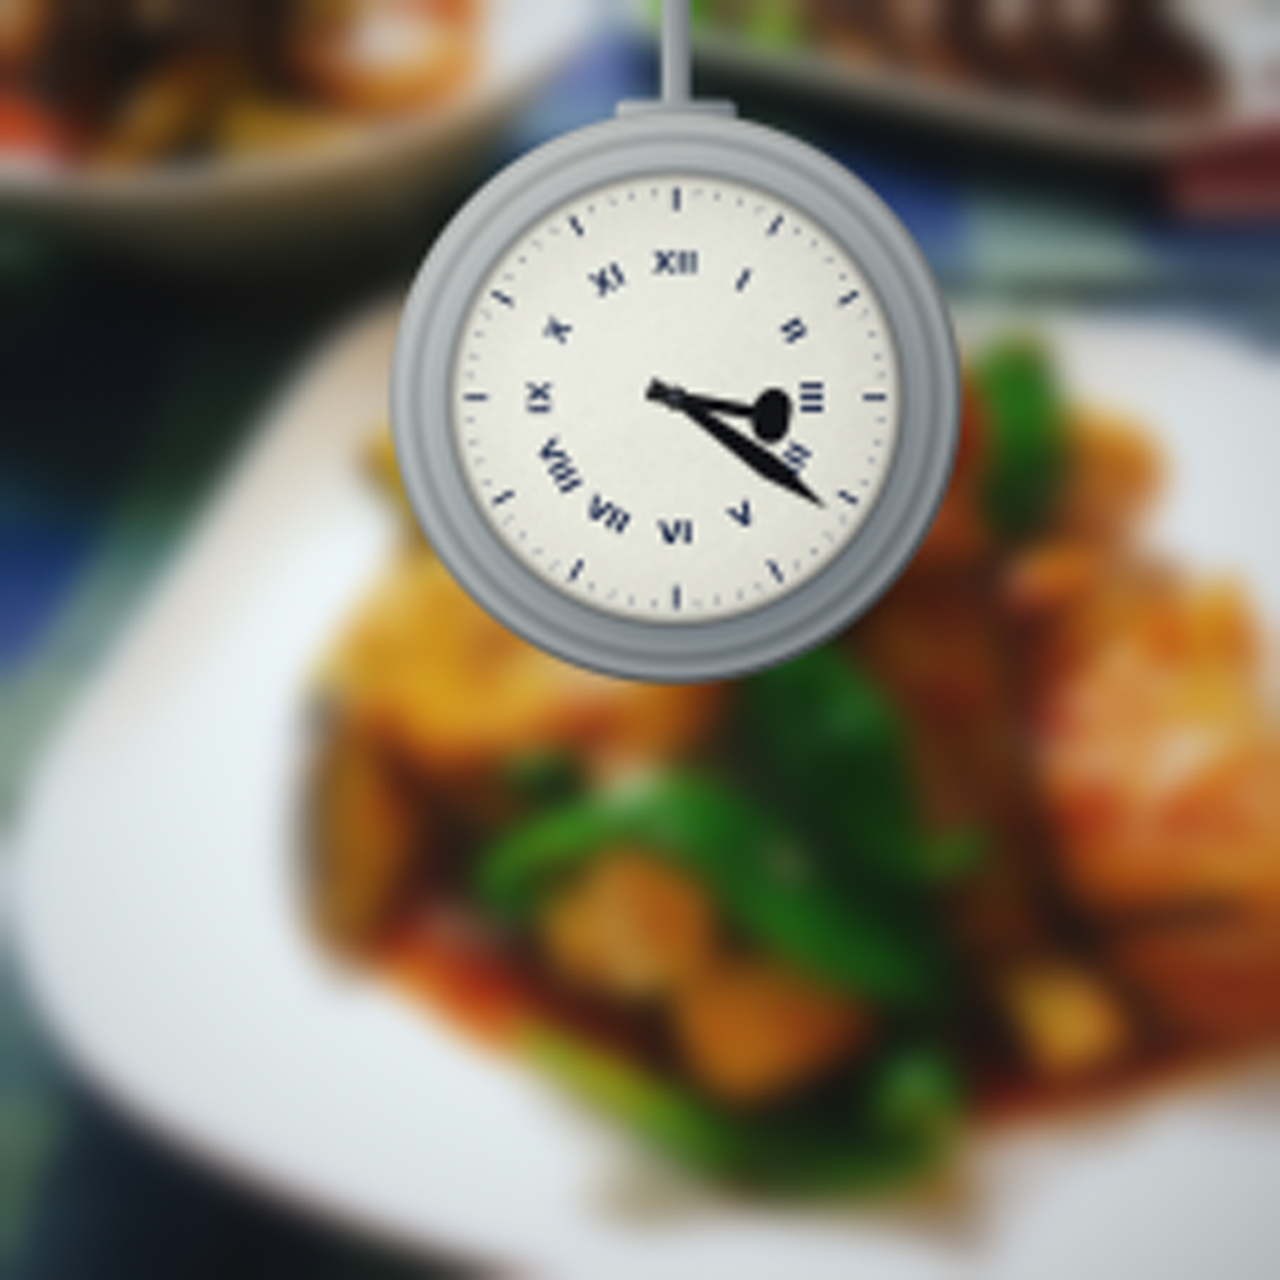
{"hour": 3, "minute": 21}
